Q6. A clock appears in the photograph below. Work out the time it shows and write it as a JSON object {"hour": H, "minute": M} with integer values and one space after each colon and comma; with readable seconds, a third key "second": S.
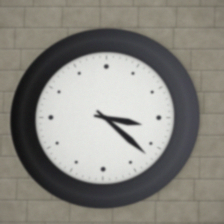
{"hour": 3, "minute": 22}
